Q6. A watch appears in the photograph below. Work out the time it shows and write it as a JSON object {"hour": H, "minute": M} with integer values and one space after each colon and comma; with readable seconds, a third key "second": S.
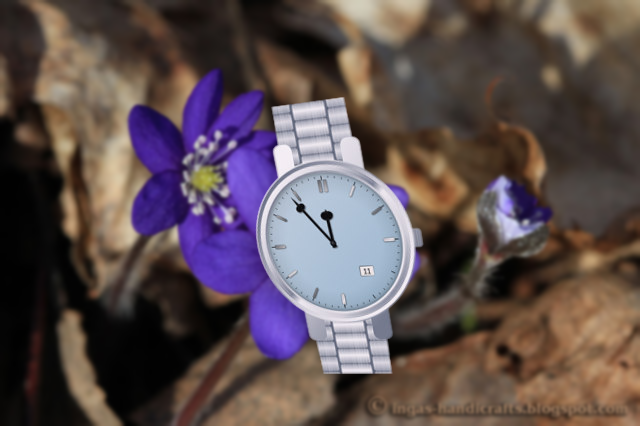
{"hour": 11, "minute": 54}
